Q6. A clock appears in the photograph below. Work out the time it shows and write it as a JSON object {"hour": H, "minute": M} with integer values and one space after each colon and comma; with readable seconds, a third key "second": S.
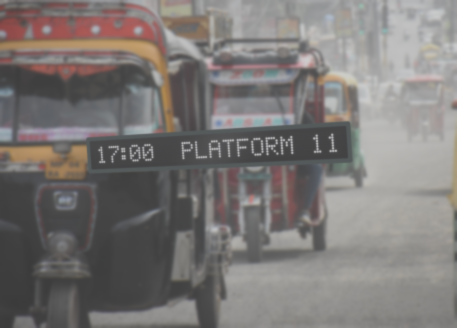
{"hour": 17, "minute": 0}
